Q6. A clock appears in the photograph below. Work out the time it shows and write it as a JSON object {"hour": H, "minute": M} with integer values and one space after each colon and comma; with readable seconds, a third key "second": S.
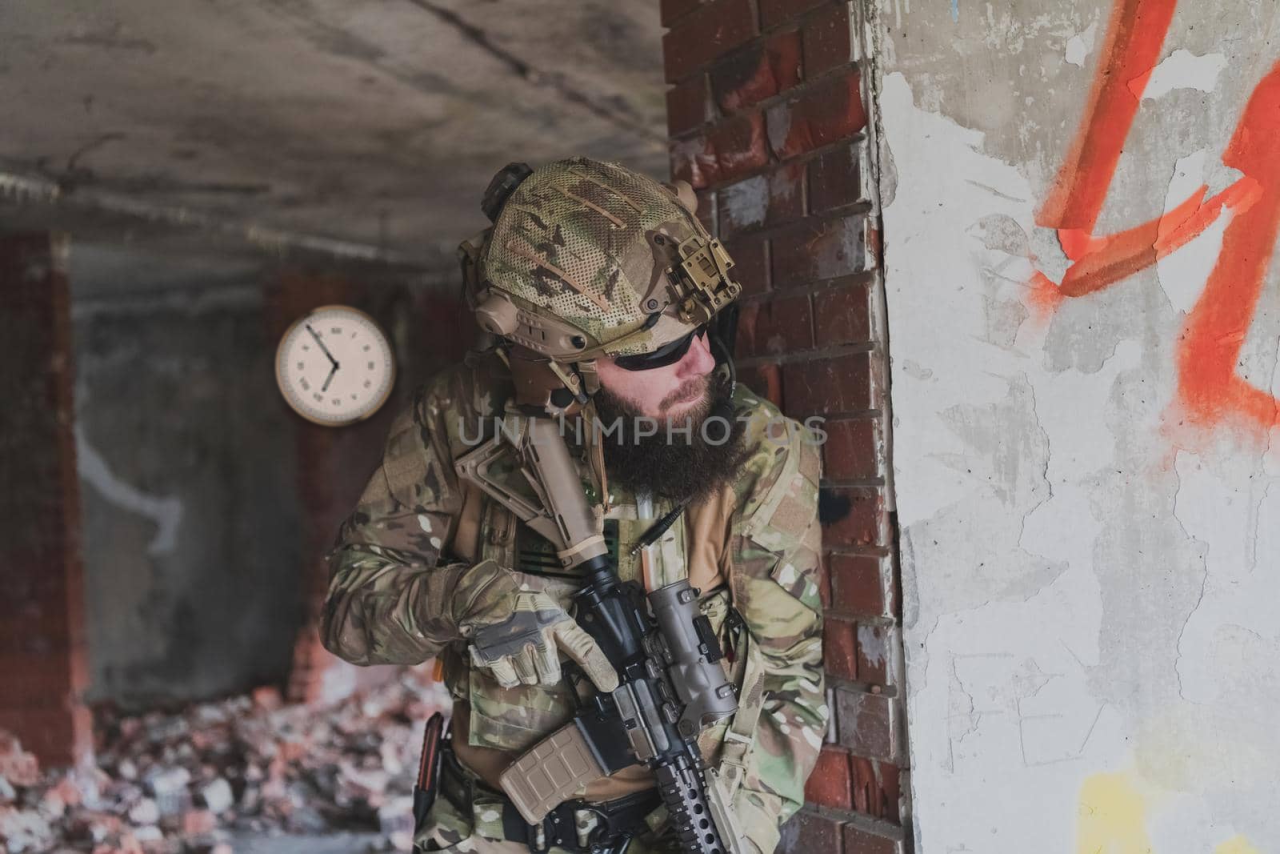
{"hour": 6, "minute": 54}
